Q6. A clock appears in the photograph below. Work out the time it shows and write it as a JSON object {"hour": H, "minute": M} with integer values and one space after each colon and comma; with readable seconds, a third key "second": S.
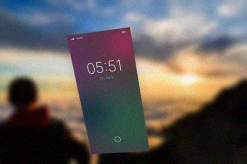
{"hour": 5, "minute": 51}
